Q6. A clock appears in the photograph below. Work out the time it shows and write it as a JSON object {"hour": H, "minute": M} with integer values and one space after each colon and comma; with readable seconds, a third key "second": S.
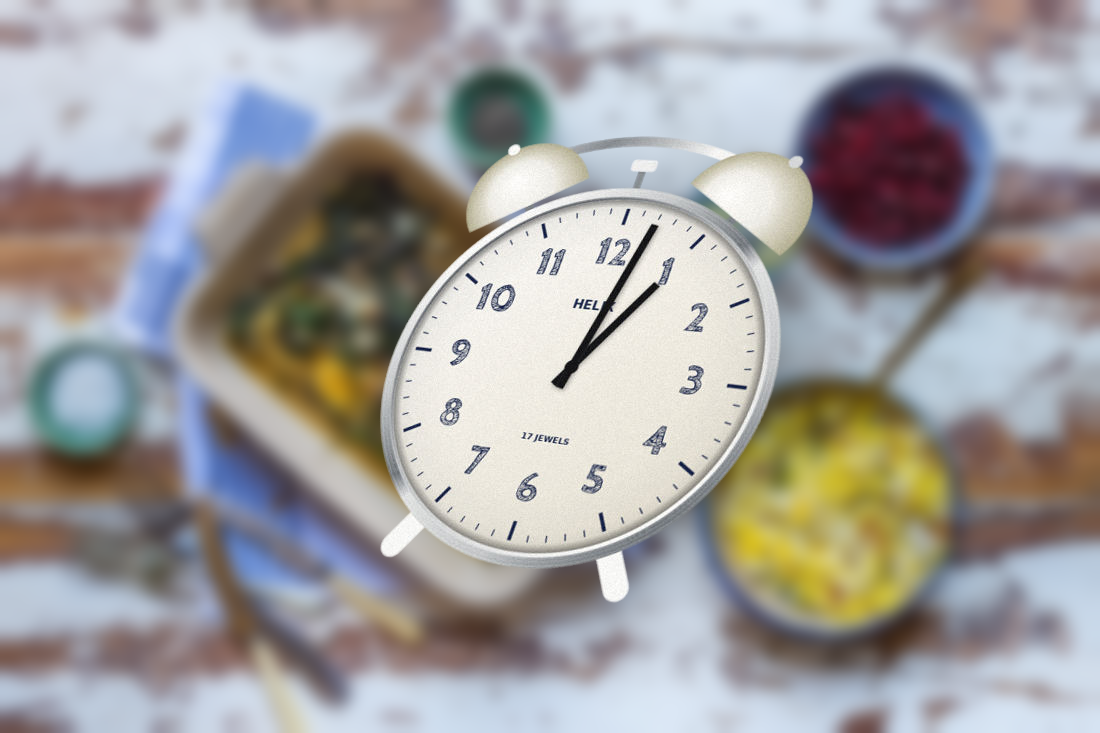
{"hour": 1, "minute": 2}
